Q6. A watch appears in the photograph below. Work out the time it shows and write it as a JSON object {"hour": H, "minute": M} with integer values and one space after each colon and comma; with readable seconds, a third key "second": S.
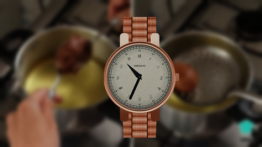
{"hour": 10, "minute": 34}
